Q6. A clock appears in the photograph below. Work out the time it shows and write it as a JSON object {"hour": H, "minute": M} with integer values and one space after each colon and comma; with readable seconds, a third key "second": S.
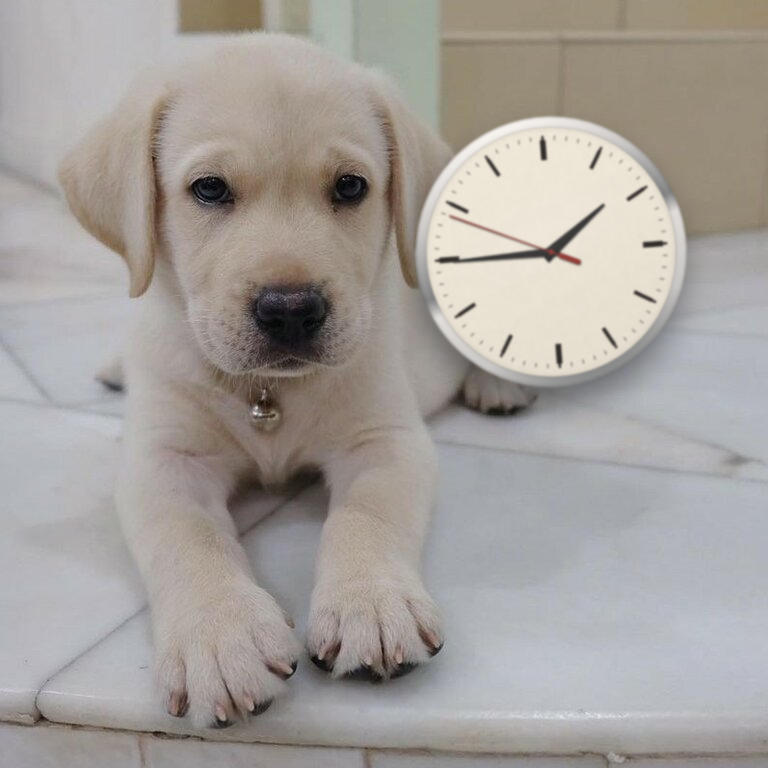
{"hour": 1, "minute": 44, "second": 49}
